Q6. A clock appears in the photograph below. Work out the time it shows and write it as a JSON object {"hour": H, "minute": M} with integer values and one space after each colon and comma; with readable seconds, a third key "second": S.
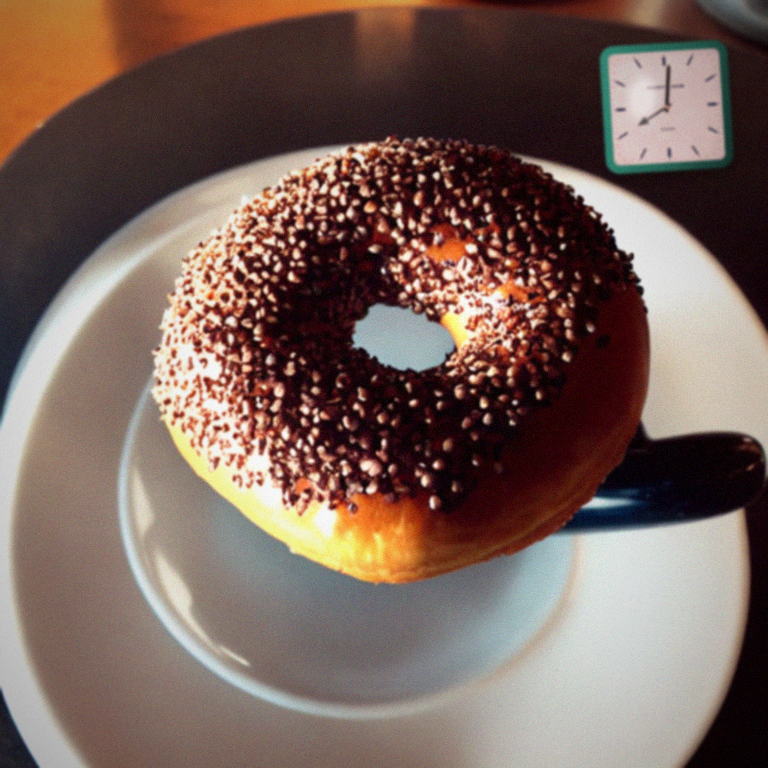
{"hour": 8, "minute": 1}
